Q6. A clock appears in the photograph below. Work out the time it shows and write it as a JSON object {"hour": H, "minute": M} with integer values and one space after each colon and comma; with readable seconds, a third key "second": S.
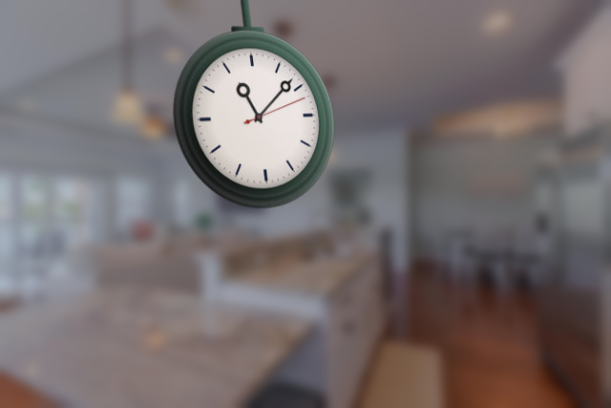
{"hour": 11, "minute": 8, "second": 12}
